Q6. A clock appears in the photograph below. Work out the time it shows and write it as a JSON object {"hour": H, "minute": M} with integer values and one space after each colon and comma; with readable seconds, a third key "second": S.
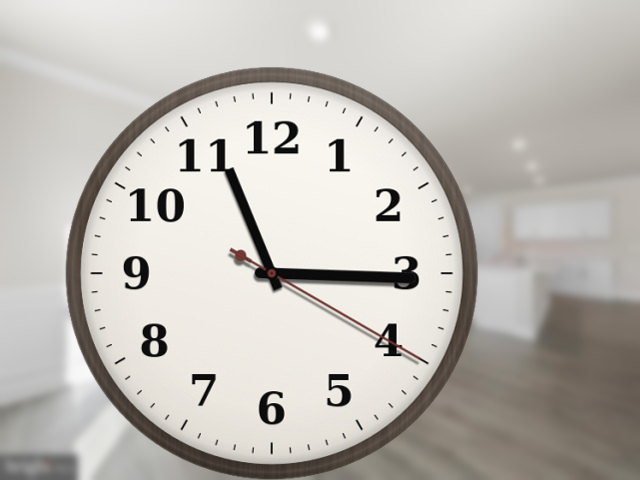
{"hour": 11, "minute": 15, "second": 20}
